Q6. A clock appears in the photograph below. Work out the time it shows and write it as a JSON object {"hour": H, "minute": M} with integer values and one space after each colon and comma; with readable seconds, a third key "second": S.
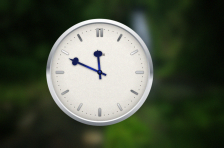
{"hour": 11, "minute": 49}
